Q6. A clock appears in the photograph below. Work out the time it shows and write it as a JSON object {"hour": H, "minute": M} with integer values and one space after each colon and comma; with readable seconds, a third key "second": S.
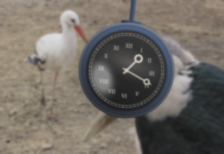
{"hour": 1, "minute": 19}
